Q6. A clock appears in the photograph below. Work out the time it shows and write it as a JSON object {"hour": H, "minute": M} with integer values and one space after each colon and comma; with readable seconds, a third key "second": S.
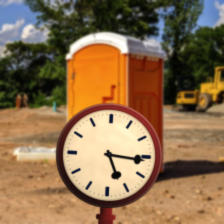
{"hour": 5, "minute": 16}
